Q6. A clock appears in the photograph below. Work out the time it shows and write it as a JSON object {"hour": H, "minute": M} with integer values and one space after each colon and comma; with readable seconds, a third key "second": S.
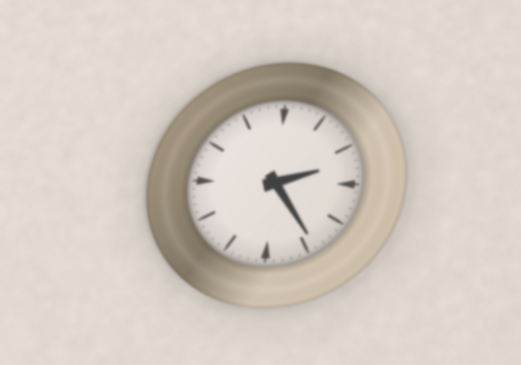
{"hour": 2, "minute": 24}
